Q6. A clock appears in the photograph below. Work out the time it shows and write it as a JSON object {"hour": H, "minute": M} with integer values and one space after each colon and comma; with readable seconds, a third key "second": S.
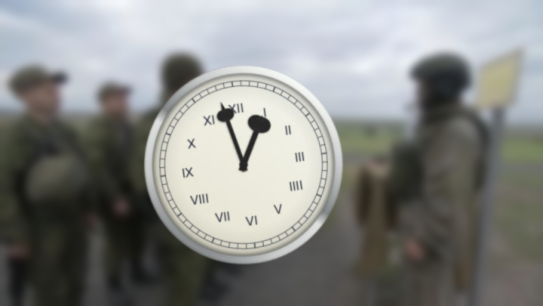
{"hour": 12, "minute": 58}
